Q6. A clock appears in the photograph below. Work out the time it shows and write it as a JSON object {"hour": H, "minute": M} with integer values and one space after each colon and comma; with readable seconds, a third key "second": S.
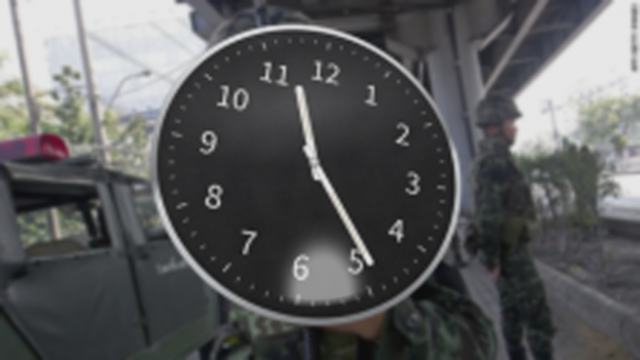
{"hour": 11, "minute": 24}
